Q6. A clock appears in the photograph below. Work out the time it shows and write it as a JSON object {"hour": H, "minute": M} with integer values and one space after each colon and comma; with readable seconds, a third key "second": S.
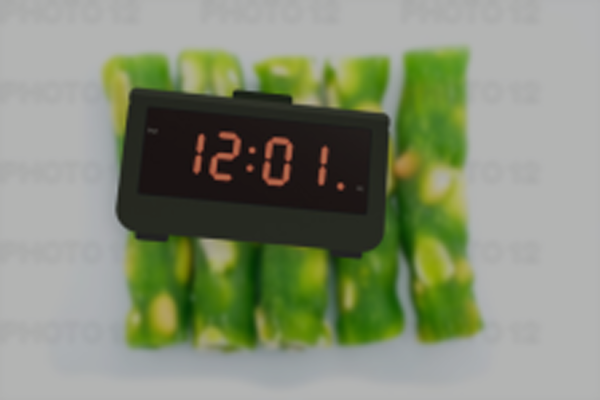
{"hour": 12, "minute": 1}
